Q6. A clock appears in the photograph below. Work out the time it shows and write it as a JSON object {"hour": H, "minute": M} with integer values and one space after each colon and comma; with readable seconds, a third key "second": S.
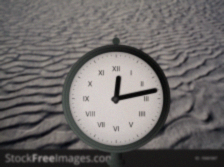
{"hour": 12, "minute": 13}
